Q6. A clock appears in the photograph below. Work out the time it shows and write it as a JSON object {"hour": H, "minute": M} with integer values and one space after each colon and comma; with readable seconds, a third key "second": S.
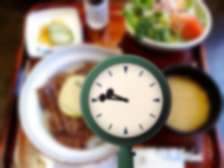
{"hour": 9, "minute": 46}
